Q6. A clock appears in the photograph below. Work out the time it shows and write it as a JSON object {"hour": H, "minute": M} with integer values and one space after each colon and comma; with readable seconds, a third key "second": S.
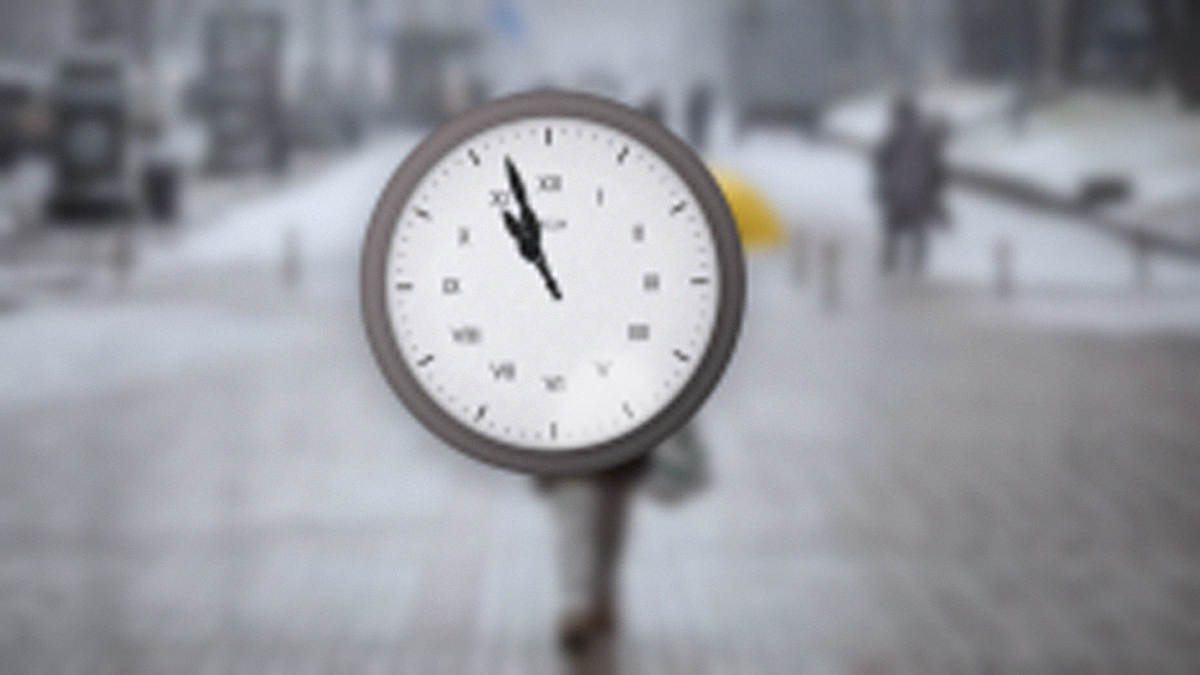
{"hour": 10, "minute": 57}
